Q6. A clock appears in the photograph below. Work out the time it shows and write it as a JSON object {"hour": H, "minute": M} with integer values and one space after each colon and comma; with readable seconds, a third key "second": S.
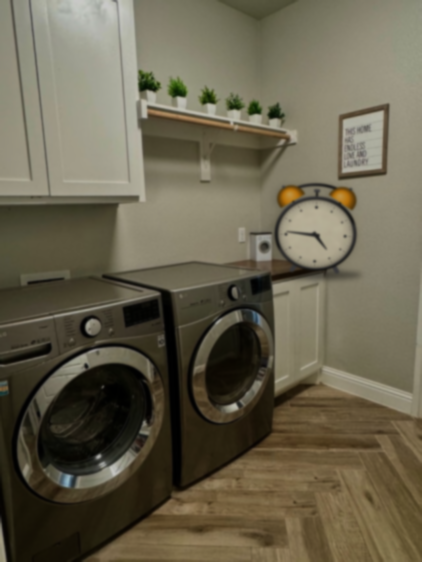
{"hour": 4, "minute": 46}
